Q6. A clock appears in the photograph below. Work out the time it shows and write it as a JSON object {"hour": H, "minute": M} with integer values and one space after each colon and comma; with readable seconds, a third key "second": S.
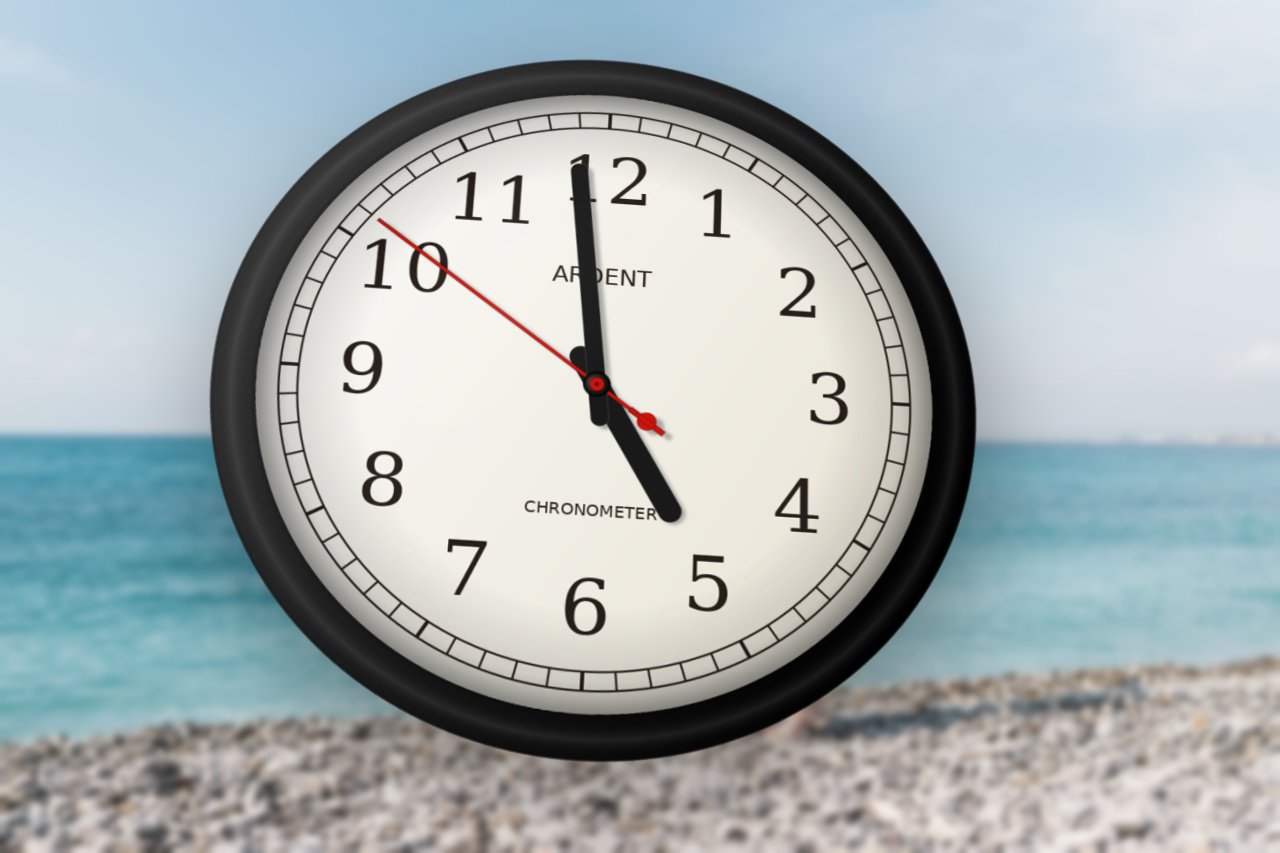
{"hour": 4, "minute": 58, "second": 51}
